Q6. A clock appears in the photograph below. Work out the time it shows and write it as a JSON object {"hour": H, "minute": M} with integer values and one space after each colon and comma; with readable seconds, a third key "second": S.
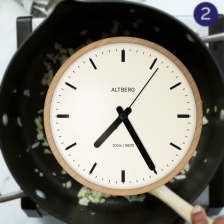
{"hour": 7, "minute": 25, "second": 6}
